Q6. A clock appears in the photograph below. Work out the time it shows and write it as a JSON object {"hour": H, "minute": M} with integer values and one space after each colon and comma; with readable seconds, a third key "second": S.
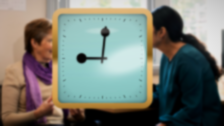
{"hour": 9, "minute": 1}
